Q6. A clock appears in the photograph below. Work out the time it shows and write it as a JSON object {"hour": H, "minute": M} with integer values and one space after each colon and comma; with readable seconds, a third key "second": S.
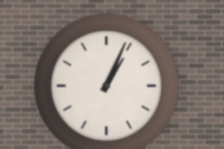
{"hour": 1, "minute": 4}
